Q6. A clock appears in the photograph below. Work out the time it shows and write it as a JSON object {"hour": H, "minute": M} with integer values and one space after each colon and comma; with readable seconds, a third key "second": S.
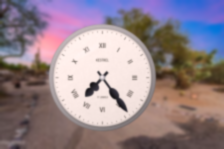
{"hour": 7, "minute": 24}
